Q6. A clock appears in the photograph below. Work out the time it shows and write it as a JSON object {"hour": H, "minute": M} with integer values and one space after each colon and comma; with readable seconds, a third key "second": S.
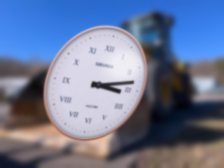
{"hour": 3, "minute": 13}
